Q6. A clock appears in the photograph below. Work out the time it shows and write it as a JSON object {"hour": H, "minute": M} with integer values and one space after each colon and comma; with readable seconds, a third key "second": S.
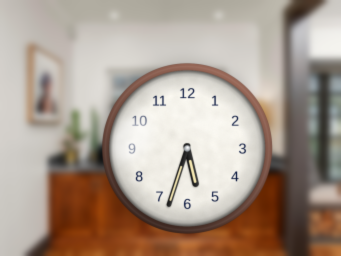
{"hour": 5, "minute": 33}
